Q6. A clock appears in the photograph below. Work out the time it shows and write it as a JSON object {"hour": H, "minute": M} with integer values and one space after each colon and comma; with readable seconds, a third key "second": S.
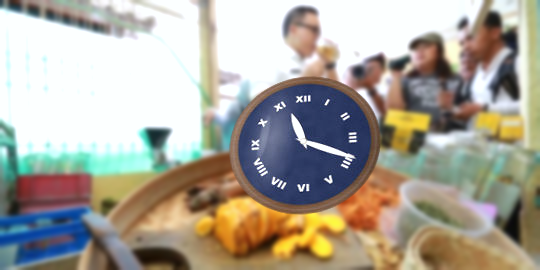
{"hour": 11, "minute": 19}
